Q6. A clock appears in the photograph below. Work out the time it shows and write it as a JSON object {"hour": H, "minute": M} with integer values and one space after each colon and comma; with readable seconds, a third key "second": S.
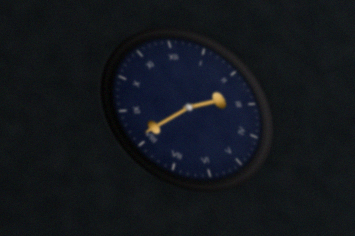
{"hour": 2, "minute": 41}
